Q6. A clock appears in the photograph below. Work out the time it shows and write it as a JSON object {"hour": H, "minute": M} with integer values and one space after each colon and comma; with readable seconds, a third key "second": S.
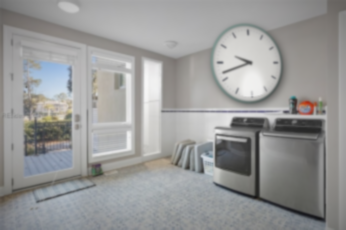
{"hour": 9, "minute": 42}
